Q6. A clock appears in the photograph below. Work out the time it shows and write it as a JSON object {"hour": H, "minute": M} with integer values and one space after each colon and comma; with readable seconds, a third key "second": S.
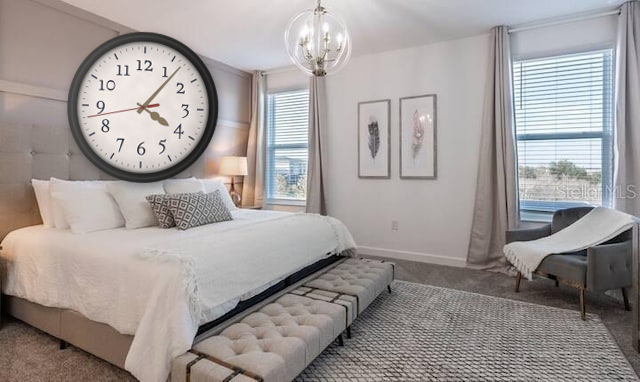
{"hour": 4, "minute": 6, "second": 43}
